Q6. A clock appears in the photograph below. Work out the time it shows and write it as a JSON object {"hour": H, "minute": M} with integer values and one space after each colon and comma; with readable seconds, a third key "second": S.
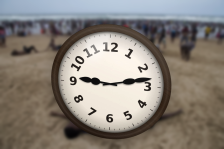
{"hour": 9, "minute": 13}
